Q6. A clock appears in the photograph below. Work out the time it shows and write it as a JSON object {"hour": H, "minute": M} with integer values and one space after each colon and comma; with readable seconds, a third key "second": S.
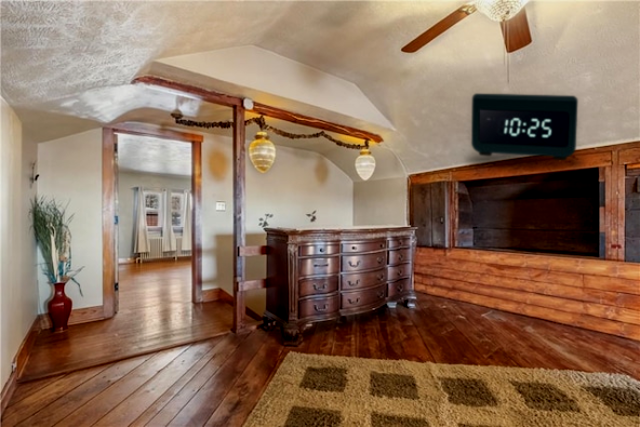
{"hour": 10, "minute": 25}
